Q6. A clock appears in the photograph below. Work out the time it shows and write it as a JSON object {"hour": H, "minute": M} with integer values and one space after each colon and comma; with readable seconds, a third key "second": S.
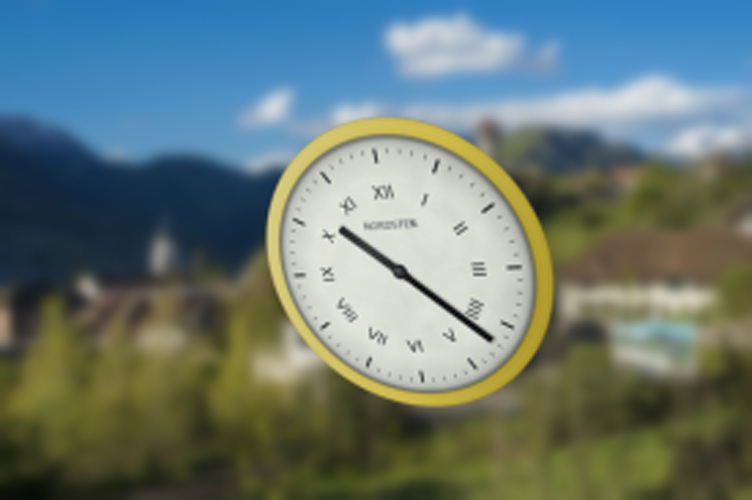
{"hour": 10, "minute": 22}
